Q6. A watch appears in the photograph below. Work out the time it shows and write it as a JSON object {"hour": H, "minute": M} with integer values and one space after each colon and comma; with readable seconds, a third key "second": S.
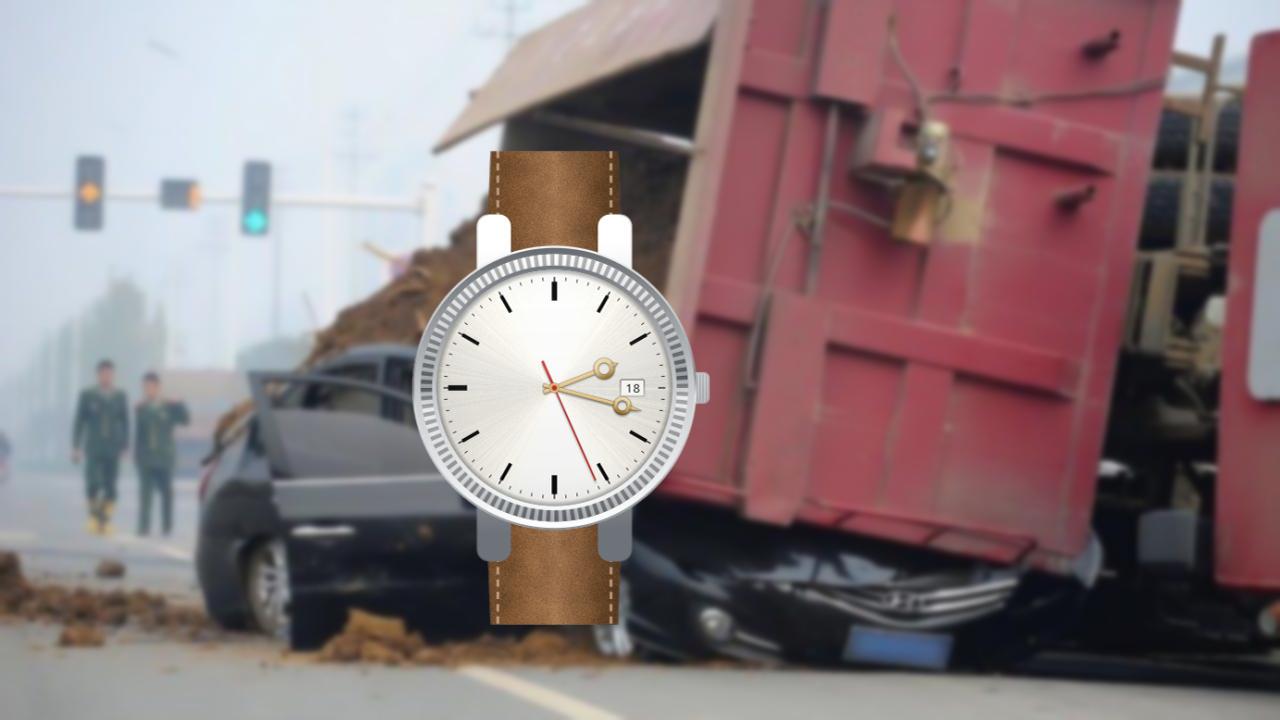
{"hour": 2, "minute": 17, "second": 26}
